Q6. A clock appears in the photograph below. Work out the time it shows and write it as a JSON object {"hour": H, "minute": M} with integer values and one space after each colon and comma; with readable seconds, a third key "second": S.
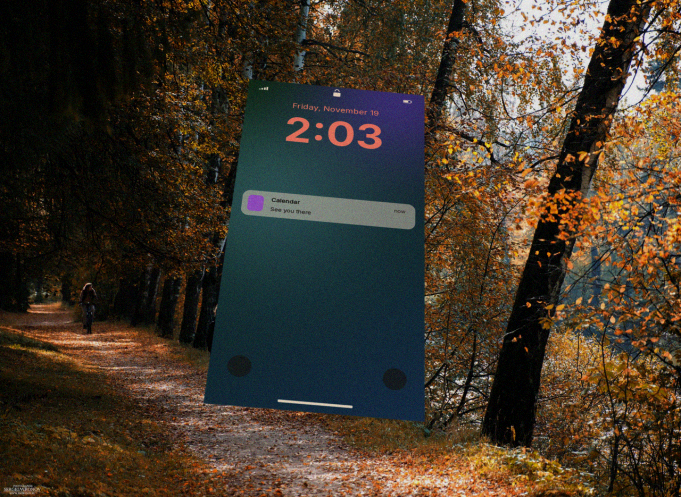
{"hour": 2, "minute": 3}
